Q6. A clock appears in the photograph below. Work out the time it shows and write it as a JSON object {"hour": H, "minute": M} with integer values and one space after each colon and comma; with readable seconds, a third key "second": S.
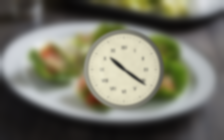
{"hour": 10, "minute": 21}
